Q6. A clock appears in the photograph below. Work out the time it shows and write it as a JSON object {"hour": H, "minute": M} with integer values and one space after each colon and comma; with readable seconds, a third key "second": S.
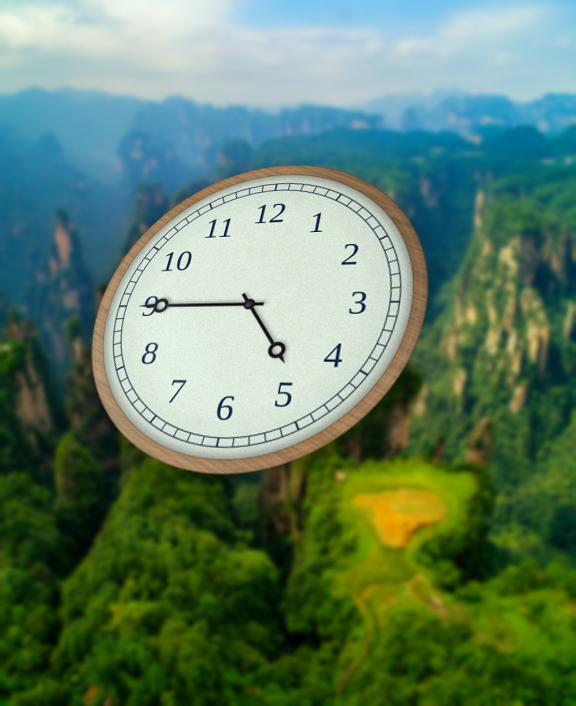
{"hour": 4, "minute": 45}
